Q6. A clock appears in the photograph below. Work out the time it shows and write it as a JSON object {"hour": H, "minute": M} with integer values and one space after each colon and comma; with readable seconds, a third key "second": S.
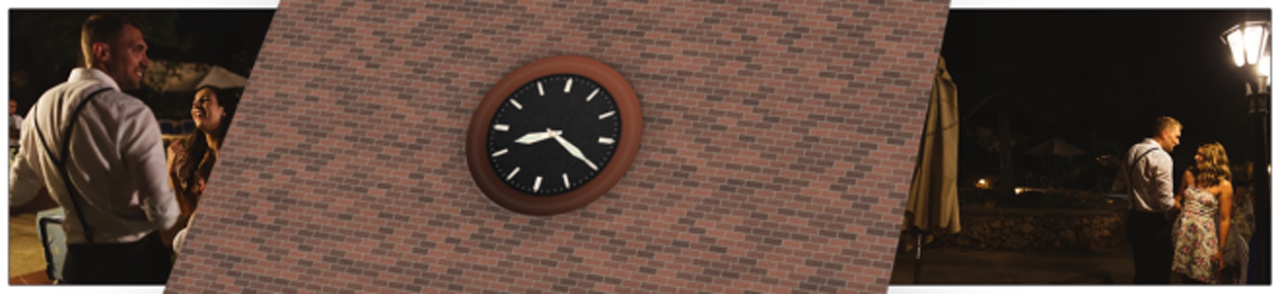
{"hour": 8, "minute": 20}
